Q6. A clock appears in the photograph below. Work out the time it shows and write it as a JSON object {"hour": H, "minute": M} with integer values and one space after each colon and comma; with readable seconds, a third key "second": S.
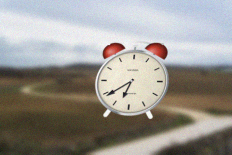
{"hour": 6, "minute": 39}
